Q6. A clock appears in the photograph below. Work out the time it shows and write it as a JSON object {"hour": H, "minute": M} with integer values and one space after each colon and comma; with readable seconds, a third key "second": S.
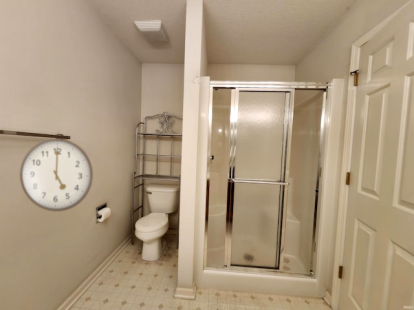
{"hour": 5, "minute": 0}
